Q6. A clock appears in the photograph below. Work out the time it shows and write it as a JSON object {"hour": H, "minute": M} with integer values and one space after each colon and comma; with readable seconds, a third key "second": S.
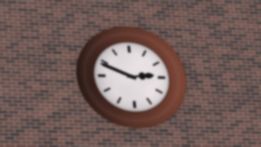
{"hour": 2, "minute": 49}
